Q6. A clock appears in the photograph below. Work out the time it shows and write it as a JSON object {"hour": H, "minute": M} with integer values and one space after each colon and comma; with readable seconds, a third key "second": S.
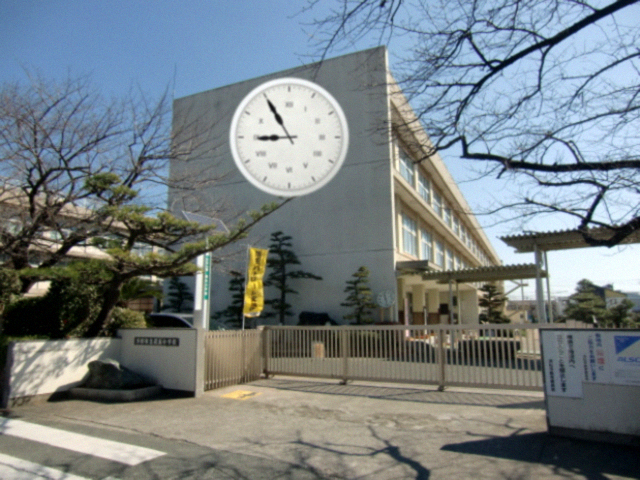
{"hour": 8, "minute": 55}
